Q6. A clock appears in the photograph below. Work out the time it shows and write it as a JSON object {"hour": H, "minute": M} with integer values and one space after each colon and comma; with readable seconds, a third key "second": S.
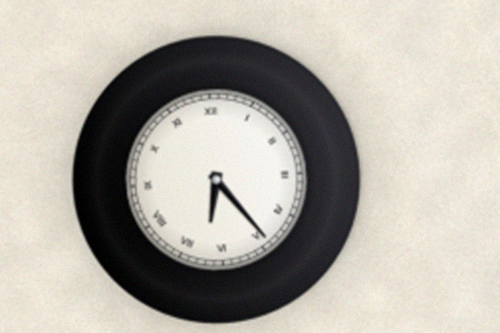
{"hour": 6, "minute": 24}
